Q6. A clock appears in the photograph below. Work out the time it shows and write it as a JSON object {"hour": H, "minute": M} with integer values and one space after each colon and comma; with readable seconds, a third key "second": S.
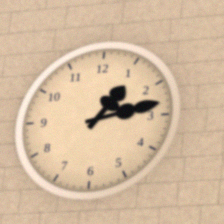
{"hour": 1, "minute": 13}
